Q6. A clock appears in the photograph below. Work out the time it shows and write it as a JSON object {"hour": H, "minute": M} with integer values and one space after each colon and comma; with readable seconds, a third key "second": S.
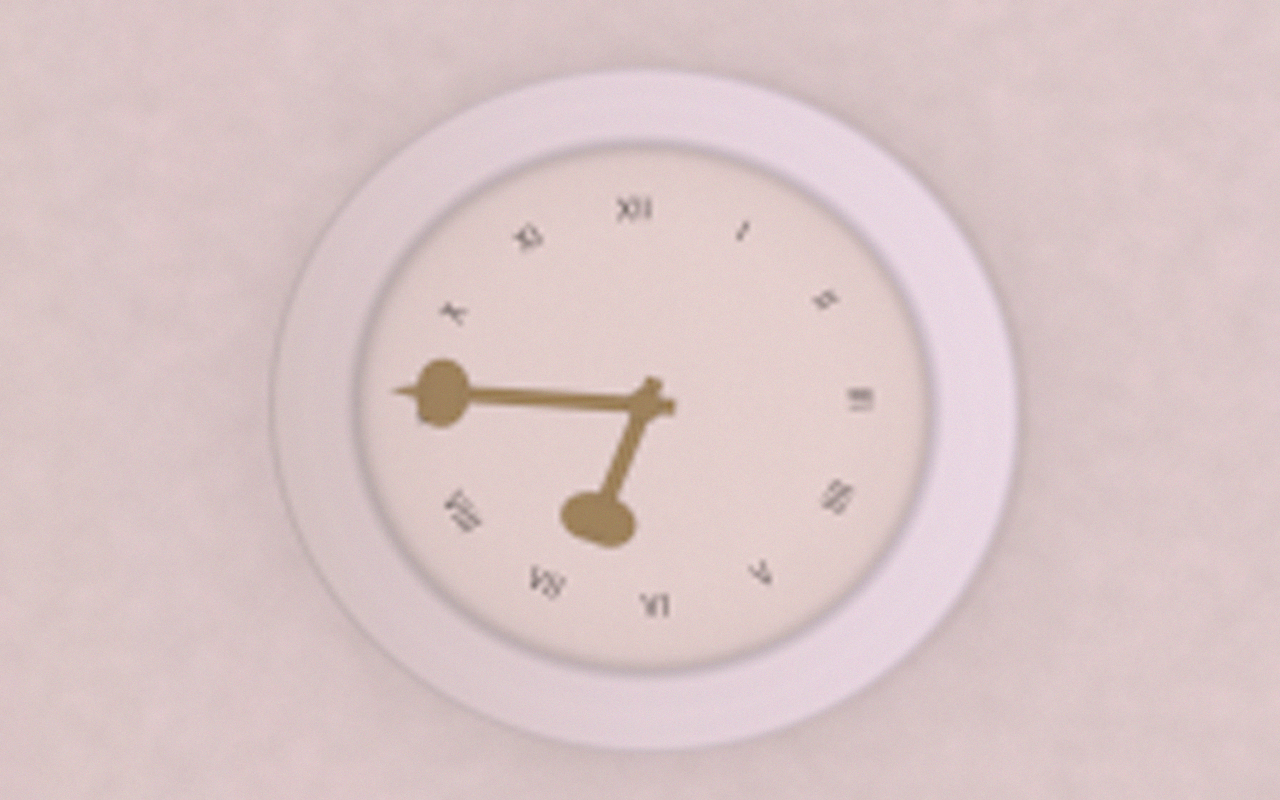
{"hour": 6, "minute": 46}
